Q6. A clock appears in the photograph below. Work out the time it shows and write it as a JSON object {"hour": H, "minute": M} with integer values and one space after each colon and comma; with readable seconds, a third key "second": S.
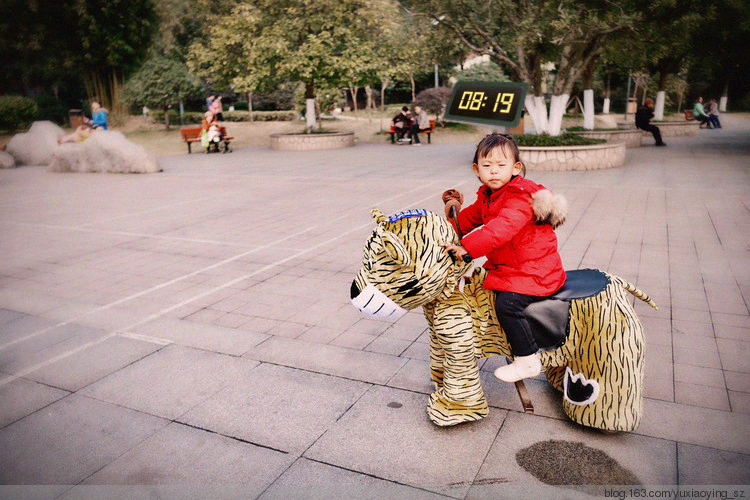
{"hour": 8, "minute": 19}
